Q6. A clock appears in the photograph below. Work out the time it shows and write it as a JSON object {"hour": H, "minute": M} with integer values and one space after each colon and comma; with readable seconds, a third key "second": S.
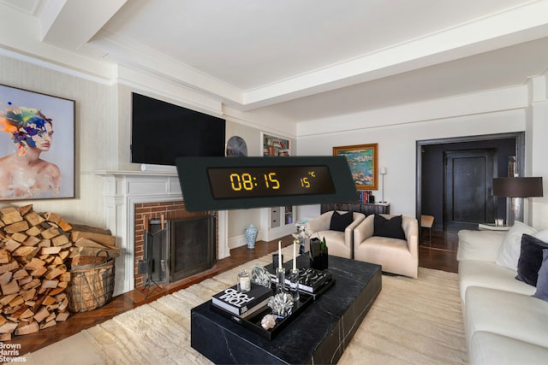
{"hour": 8, "minute": 15}
